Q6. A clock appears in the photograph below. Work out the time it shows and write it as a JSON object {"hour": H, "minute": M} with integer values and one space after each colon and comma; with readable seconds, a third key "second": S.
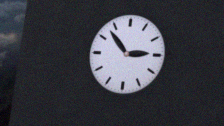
{"hour": 2, "minute": 53}
